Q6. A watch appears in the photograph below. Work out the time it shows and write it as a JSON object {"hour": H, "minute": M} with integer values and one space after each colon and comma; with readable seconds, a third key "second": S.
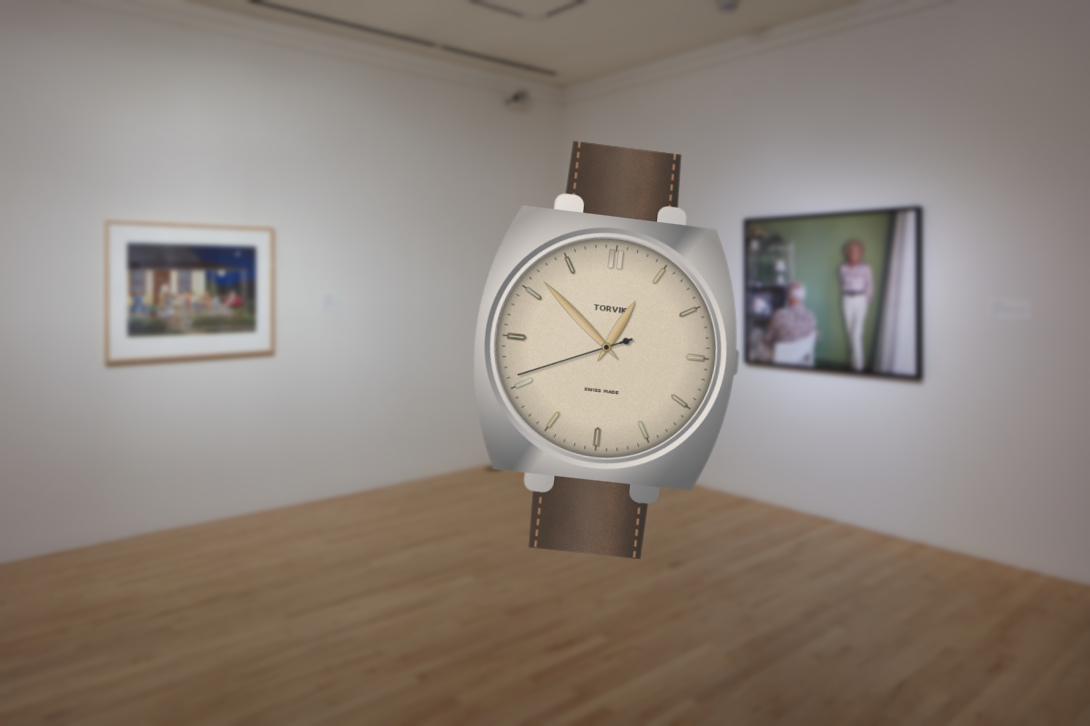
{"hour": 12, "minute": 51, "second": 41}
